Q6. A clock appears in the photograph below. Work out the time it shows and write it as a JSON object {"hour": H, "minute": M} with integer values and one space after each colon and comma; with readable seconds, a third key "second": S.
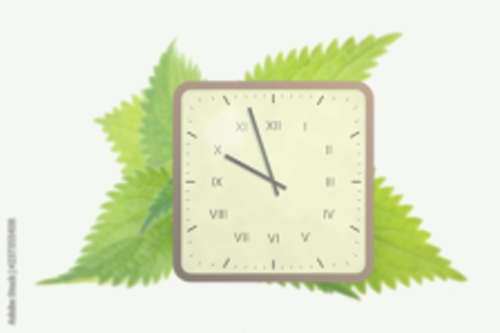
{"hour": 9, "minute": 57}
